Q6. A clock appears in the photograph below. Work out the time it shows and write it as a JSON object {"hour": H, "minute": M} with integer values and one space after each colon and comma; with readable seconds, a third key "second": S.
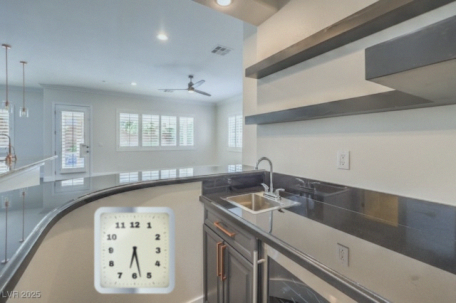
{"hour": 6, "minute": 28}
